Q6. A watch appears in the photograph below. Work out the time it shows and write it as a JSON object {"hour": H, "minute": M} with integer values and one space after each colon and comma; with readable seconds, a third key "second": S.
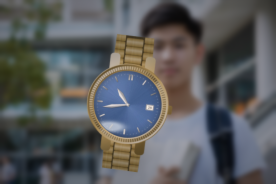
{"hour": 10, "minute": 43}
